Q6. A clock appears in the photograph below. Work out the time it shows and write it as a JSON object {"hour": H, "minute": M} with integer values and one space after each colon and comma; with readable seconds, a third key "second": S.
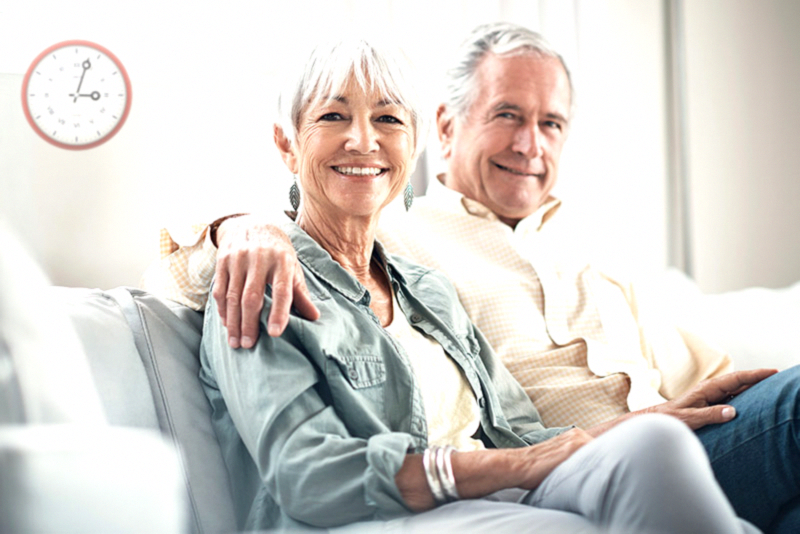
{"hour": 3, "minute": 3}
